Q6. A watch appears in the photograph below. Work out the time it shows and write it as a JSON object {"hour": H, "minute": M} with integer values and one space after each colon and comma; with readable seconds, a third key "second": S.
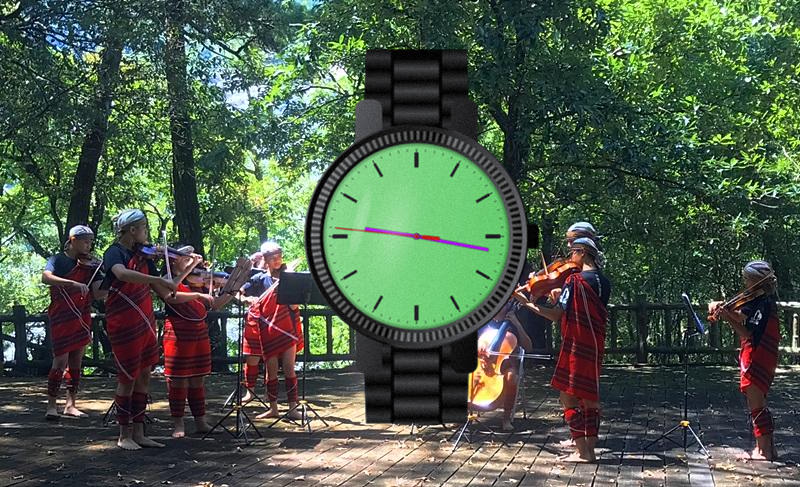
{"hour": 9, "minute": 16, "second": 46}
